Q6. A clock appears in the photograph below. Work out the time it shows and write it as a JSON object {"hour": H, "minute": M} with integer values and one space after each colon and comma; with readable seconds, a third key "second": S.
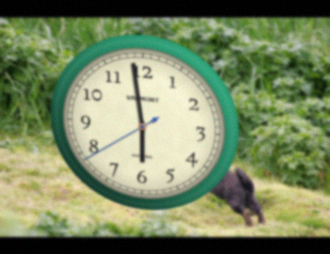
{"hour": 5, "minute": 58, "second": 39}
